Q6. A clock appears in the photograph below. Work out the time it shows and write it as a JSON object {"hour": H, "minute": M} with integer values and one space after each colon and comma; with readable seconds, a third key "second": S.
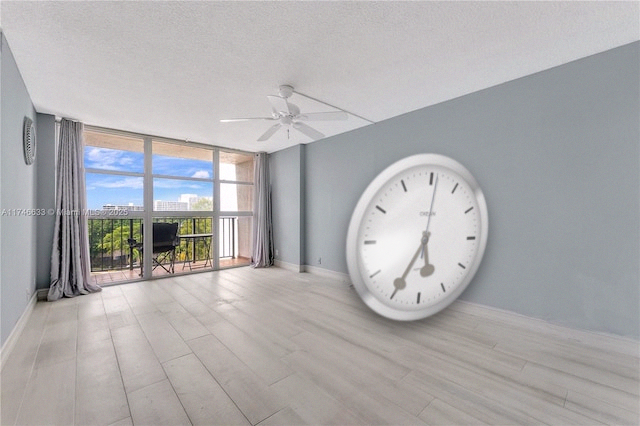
{"hour": 5, "minute": 35, "second": 1}
